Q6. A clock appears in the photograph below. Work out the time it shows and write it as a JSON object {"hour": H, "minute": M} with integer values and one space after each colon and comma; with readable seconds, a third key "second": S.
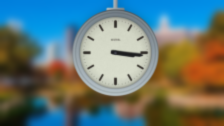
{"hour": 3, "minute": 16}
